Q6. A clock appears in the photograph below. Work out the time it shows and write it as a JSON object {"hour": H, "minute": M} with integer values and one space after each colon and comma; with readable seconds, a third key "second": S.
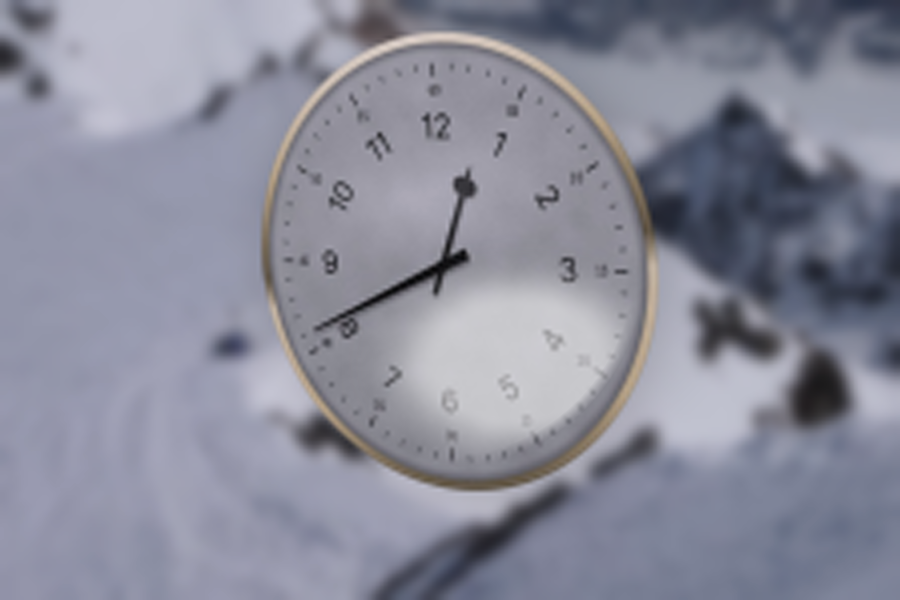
{"hour": 12, "minute": 41}
